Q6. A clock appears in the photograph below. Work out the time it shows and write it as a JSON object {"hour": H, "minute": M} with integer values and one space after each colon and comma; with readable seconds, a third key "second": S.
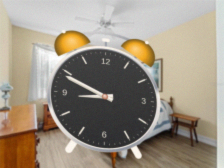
{"hour": 8, "minute": 49}
